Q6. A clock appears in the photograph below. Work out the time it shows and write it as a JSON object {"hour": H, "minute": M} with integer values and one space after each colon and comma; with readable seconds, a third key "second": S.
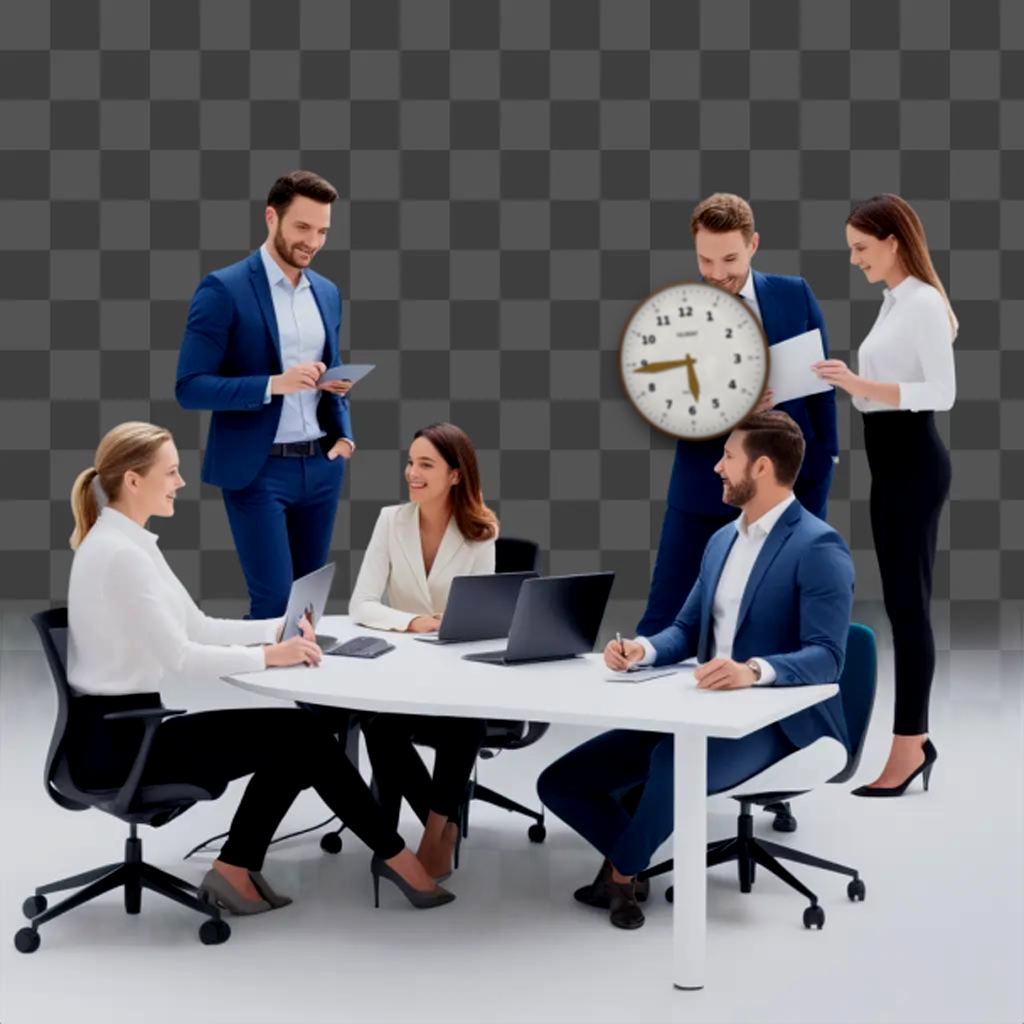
{"hour": 5, "minute": 44}
